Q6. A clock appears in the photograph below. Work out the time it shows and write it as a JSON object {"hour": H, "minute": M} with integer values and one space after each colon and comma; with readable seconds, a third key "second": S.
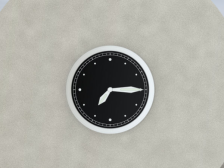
{"hour": 7, "minute": 15}
